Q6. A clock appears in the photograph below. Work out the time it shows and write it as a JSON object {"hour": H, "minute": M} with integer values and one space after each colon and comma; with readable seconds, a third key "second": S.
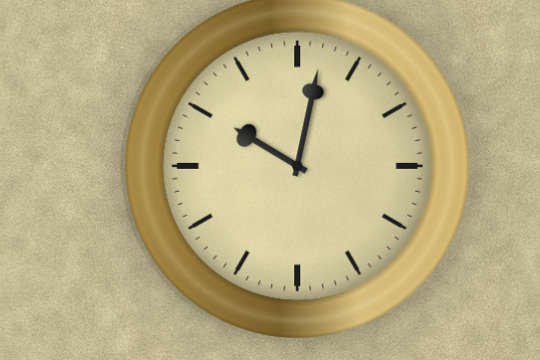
{"hour": 10, "minute": 2}
